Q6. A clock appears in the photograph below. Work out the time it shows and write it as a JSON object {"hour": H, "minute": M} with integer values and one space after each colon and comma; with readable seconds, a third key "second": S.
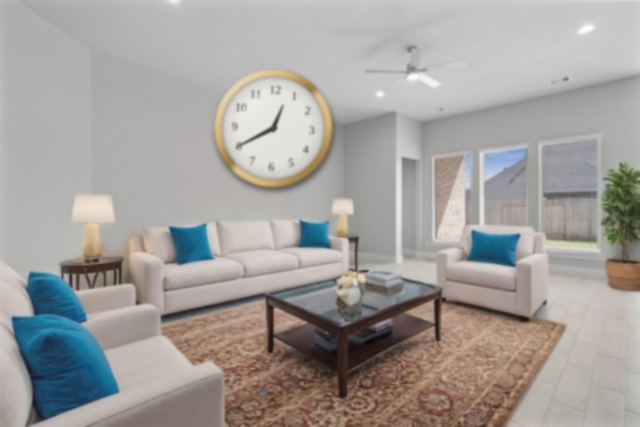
{"hour": 12, "minute": 40}
